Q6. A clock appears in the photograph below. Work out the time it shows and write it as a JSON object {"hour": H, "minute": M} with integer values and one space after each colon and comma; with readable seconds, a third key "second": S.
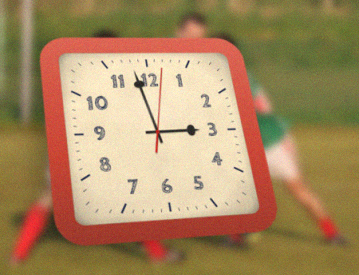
{"hour": 2, "minute": 58, "second": 2}
